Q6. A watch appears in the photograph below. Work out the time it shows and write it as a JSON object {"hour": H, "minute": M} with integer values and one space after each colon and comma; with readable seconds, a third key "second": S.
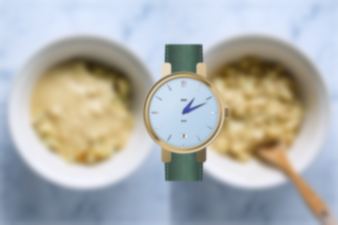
{"hour": 1, "minute": 11}
